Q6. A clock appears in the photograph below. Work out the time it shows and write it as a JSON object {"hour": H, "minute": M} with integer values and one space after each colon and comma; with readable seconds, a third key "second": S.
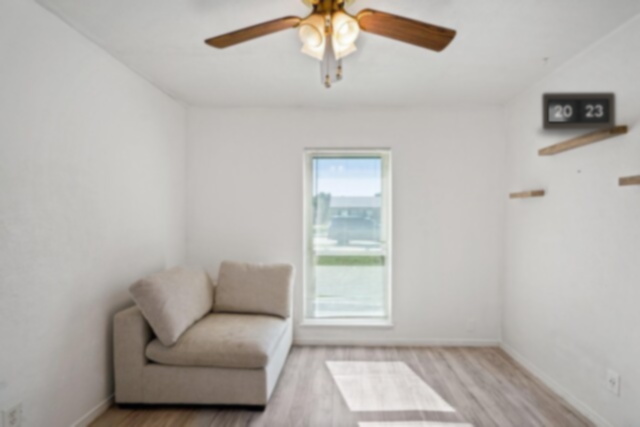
{"hour": 20, "minute": 23}
